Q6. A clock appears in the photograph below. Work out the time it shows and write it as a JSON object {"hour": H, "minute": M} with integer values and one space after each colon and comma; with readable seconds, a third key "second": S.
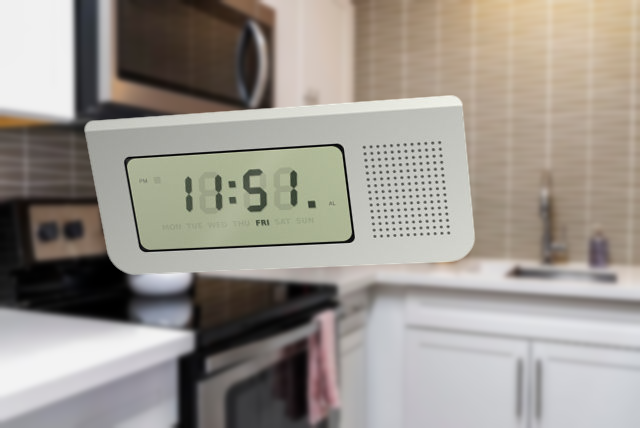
{"hour": 11, "minute": 51}
